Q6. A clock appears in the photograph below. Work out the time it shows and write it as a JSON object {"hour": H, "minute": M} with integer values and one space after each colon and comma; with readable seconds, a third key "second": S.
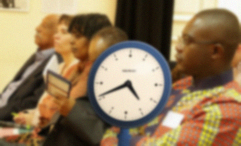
{"hour": 4, "minute": 41}
